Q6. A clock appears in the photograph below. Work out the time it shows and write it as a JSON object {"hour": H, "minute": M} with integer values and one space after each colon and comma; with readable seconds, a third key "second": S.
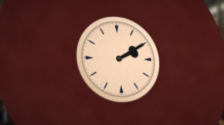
{"hour": 2, "minute": 10}
